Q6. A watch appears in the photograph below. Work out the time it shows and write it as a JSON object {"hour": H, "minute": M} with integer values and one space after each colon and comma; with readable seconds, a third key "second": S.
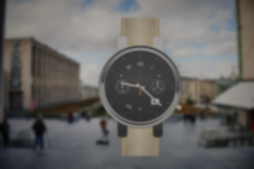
{"hour": 9, "minute": 22}
